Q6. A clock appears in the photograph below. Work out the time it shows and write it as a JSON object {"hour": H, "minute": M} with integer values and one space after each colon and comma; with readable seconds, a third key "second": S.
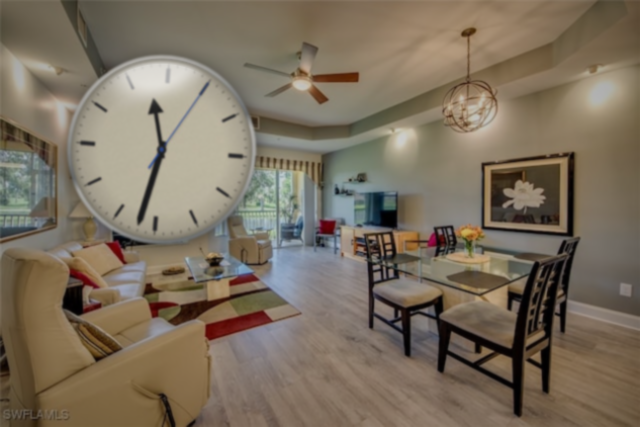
{"hour": 11, "minute": 32, "second": 5}
